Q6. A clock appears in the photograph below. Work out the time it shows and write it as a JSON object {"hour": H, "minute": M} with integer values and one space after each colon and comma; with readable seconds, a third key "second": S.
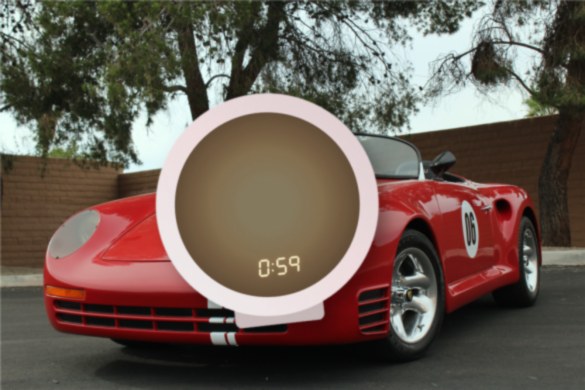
{"hour": 0, "minute": 59}
